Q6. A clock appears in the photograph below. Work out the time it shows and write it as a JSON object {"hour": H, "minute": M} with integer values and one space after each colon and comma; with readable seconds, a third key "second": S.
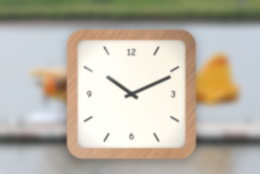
{"hour": 10, "minute": 11}
